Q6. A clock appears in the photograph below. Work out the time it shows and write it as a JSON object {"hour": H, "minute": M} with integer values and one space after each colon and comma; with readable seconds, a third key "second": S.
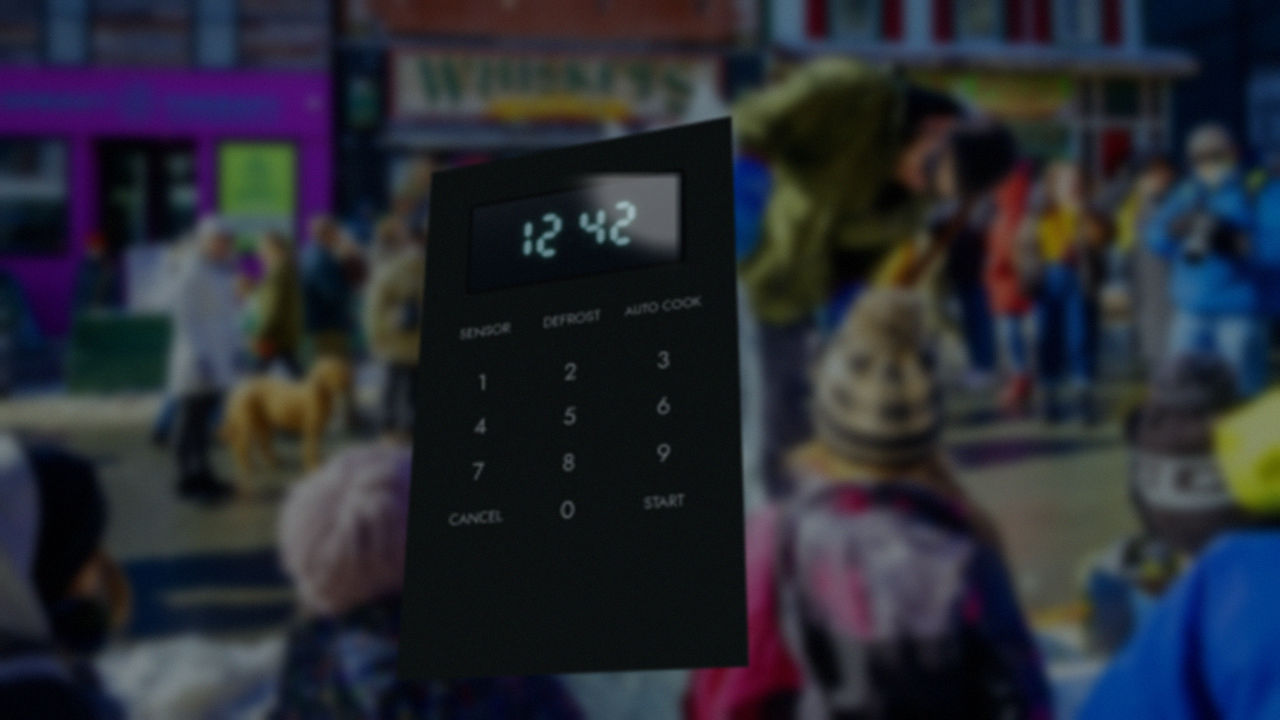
{"hour": 12, "minute": 42}
